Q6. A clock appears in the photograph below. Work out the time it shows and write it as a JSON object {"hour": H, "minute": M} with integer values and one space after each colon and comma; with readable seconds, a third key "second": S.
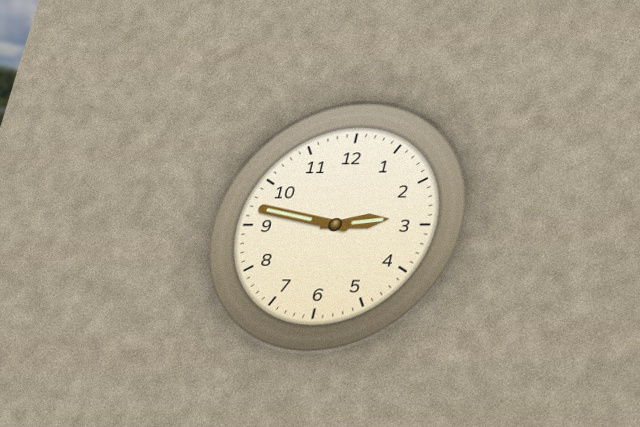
{"hour": 2, "minute": 47}
